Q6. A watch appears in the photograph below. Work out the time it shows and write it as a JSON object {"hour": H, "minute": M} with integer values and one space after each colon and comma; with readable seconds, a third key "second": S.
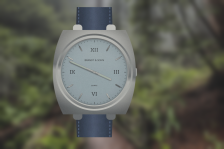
{"hour": 3, "minute": 49}
